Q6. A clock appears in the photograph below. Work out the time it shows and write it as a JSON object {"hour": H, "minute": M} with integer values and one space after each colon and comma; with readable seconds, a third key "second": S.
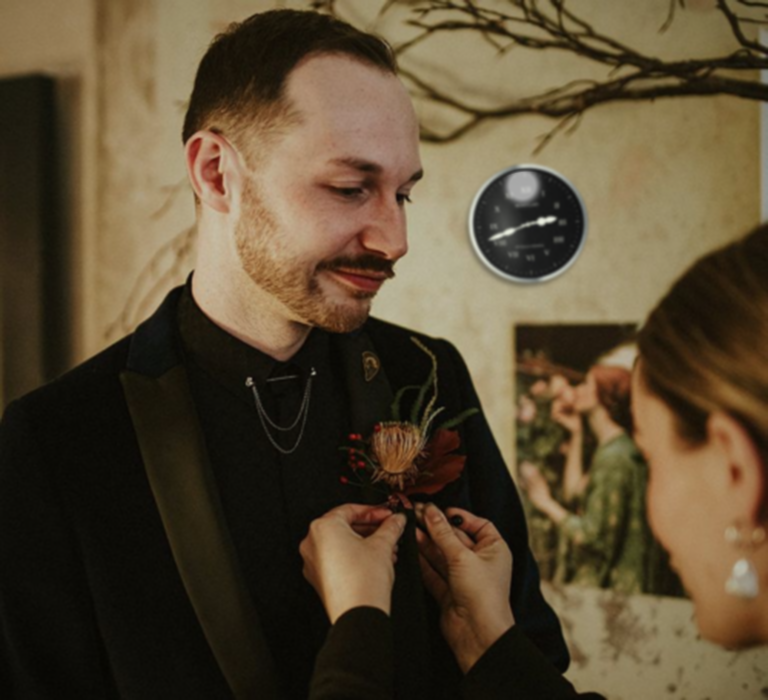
{"hour": 2, "minute": 42}
